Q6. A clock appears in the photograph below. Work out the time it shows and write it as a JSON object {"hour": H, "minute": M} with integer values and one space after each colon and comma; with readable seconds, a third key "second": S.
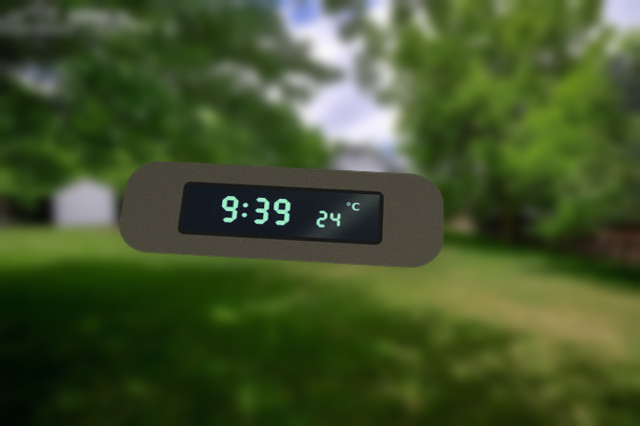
{"hour": 9, "minute": 39}
